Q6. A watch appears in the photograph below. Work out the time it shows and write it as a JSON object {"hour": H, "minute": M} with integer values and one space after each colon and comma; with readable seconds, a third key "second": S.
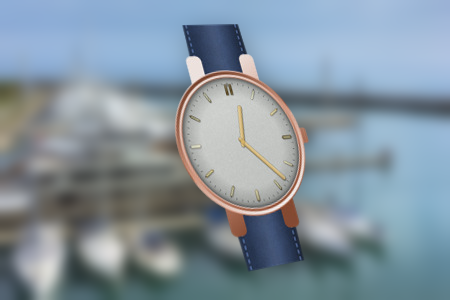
{"hour": 12, "minute": 23}
